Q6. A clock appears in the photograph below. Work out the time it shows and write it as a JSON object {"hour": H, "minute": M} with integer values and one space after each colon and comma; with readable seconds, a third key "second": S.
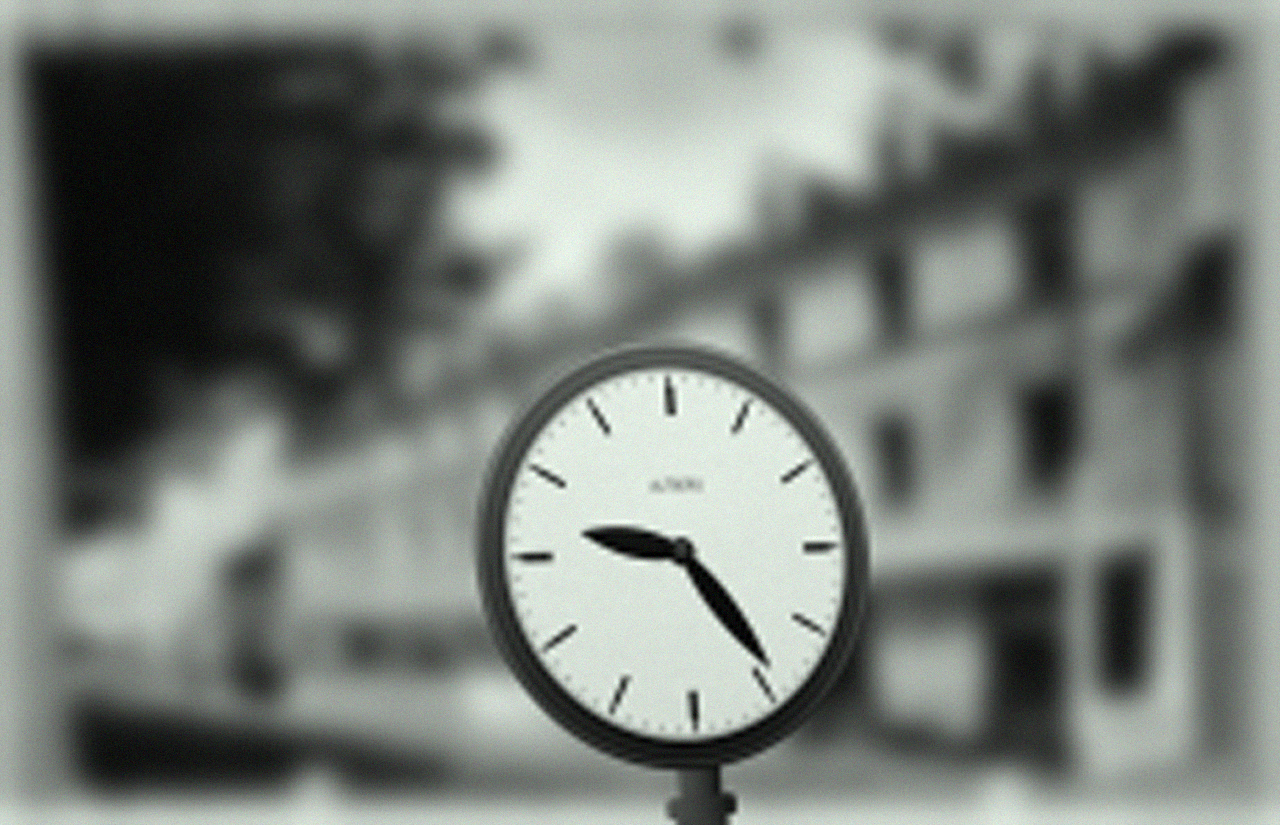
{"hour": 9, "minute": 24}
